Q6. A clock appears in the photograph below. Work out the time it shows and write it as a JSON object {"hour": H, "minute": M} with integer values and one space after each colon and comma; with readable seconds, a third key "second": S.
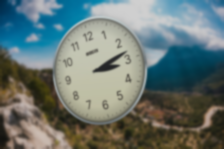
{"hour": 3, "minute": 13}
